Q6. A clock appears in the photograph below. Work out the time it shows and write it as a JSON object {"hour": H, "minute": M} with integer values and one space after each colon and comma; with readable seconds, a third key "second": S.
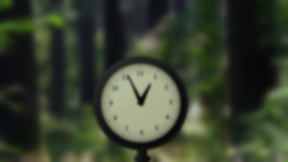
{"hour": 12, "minute": 56}
